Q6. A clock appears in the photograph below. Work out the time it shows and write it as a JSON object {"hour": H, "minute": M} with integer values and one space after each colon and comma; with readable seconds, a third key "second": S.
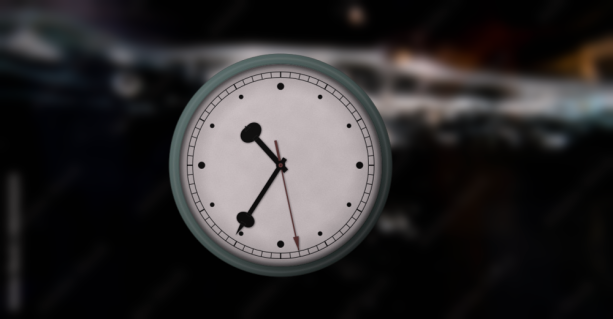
{"hour": 10, "minute": 35, "second": 28}
